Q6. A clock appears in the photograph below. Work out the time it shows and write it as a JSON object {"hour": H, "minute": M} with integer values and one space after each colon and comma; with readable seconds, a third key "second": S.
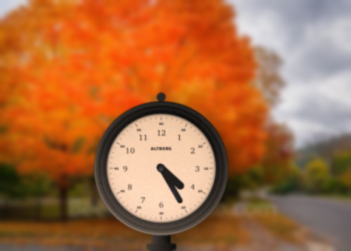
{"hour": 4, "minute": 25}
